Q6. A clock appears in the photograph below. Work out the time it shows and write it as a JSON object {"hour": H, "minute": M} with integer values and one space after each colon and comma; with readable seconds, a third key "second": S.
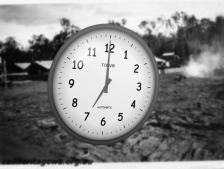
{"hour": 7, "minute": 0}
